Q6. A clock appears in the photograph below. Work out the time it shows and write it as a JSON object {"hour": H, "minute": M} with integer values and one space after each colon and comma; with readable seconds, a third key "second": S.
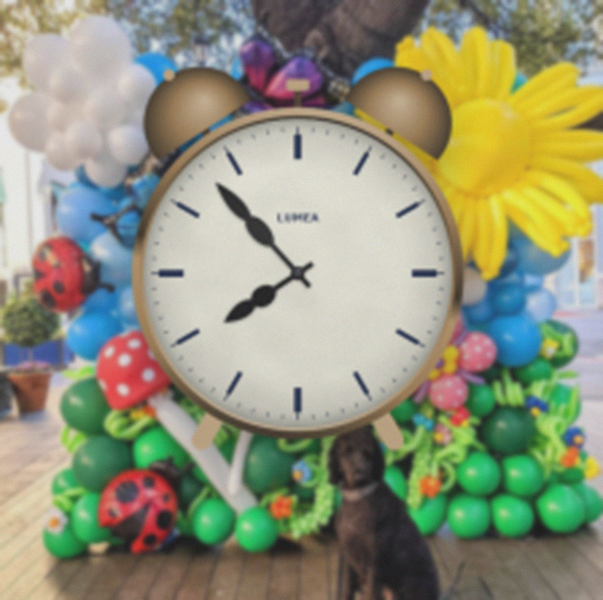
{"hour": 7, "minute": 53}
